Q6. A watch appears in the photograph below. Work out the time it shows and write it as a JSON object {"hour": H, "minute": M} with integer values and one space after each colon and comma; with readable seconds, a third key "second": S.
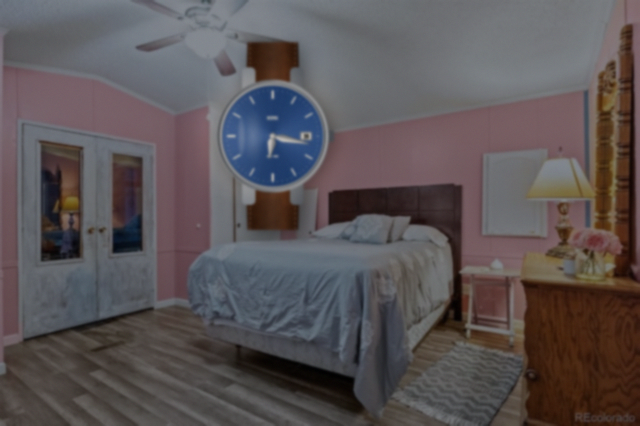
{"hour": 6, "minute": 17}
